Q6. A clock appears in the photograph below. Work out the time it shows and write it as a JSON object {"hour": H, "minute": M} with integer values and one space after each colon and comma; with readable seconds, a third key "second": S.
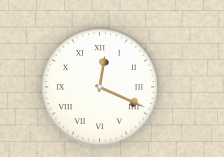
{"hour": 12, "minute": 19}
